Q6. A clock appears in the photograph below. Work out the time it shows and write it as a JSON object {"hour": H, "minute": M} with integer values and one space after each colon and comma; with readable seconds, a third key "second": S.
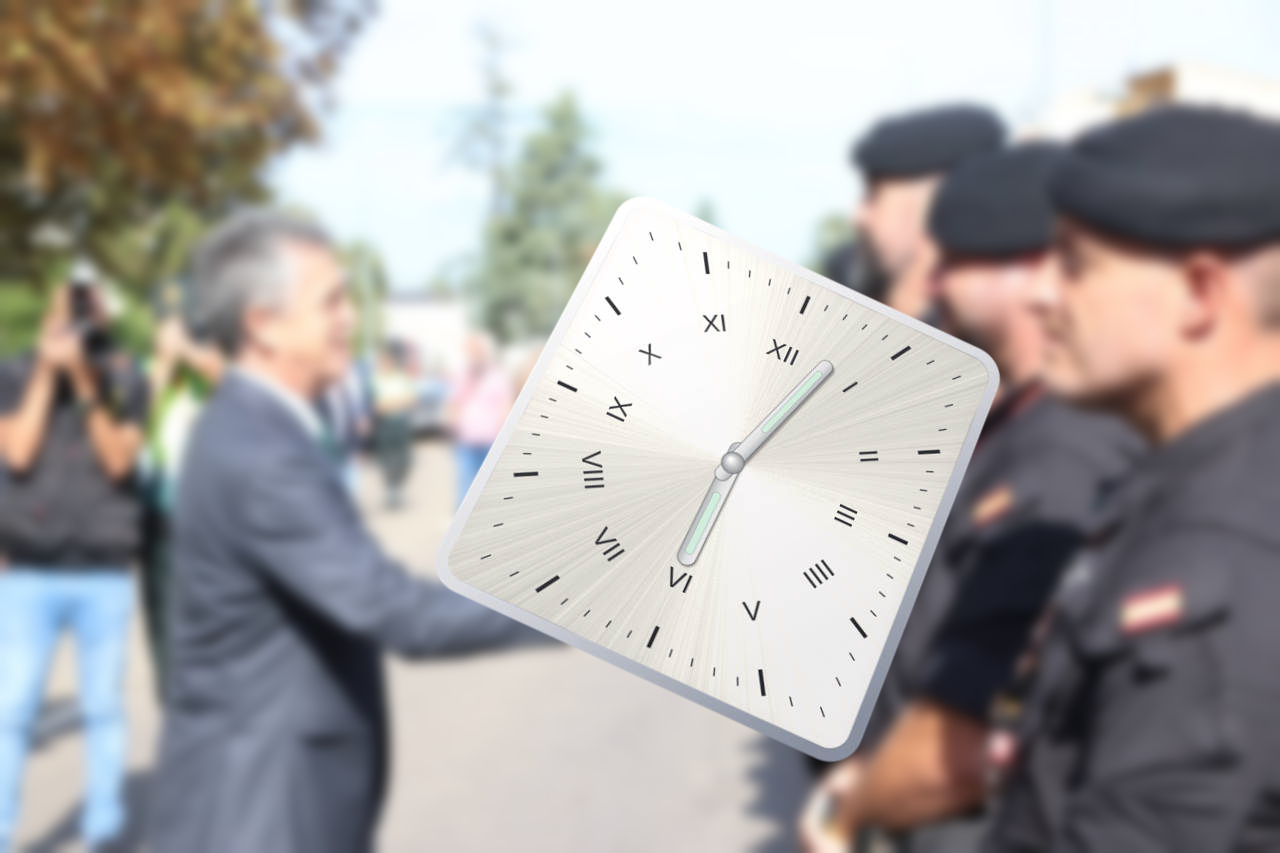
{"hour": 6, "minute": 3}
